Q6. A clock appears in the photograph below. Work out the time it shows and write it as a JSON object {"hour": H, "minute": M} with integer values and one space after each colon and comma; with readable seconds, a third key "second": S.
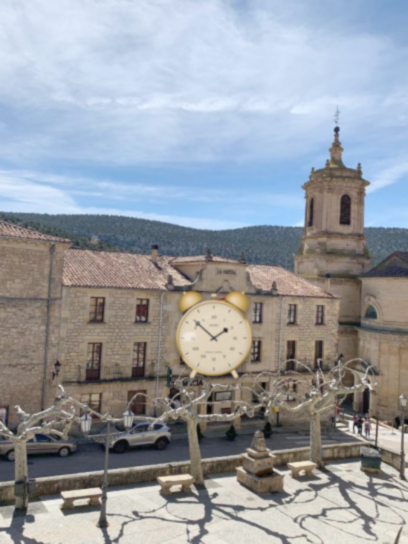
{"hour": 1, "minute": 52}
